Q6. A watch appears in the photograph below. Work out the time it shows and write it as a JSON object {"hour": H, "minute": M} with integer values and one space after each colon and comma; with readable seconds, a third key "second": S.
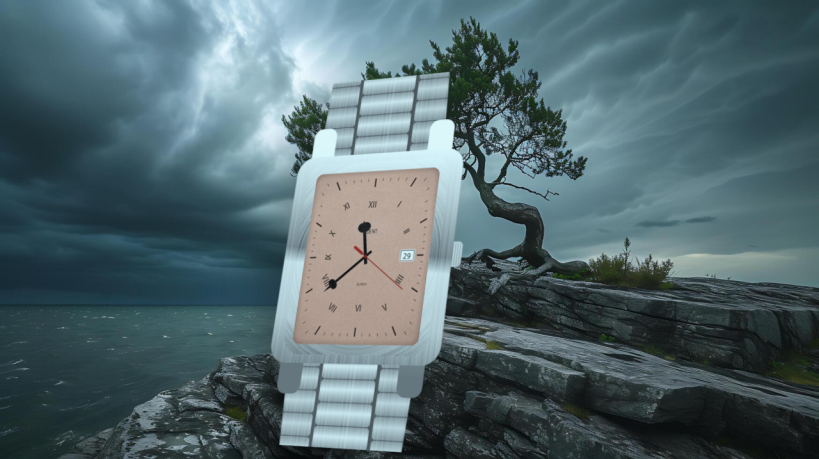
{"hour": 11, "minute": 38, "second": 21}
